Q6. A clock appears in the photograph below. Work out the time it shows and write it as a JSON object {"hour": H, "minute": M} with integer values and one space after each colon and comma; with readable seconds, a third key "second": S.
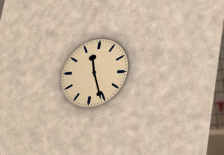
{"hour": 11, "minute": 26}
